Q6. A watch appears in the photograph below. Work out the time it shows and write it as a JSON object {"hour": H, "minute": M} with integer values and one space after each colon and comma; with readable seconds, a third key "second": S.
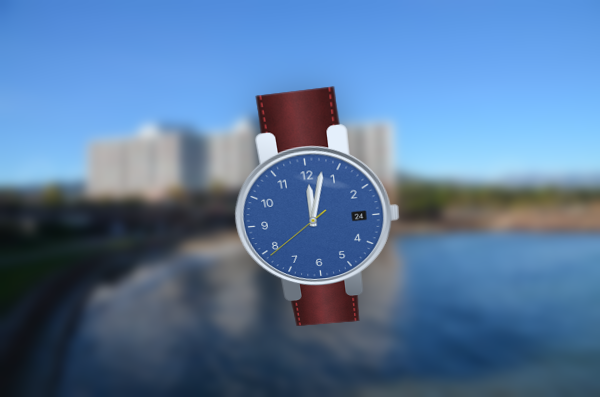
{"hour": 12, "minute": 2, "second": 39}
